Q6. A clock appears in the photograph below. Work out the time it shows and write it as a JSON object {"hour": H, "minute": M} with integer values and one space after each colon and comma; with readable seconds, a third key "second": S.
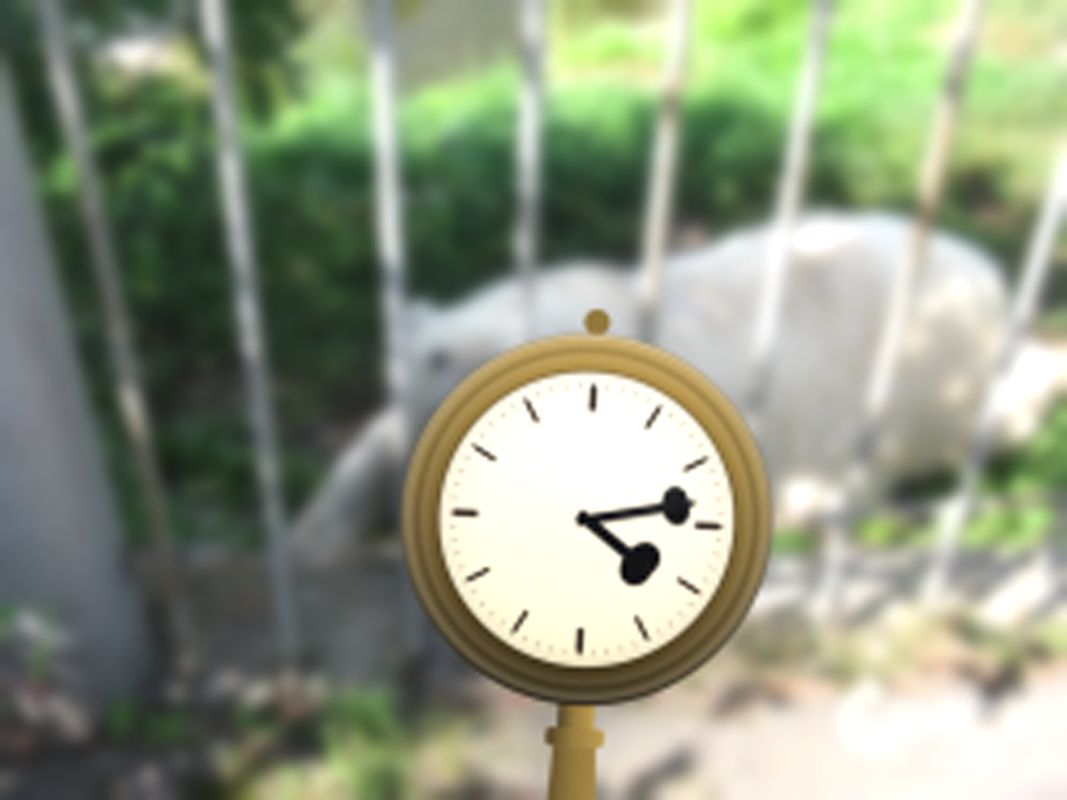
{"hour": 4, "minute": 13}
